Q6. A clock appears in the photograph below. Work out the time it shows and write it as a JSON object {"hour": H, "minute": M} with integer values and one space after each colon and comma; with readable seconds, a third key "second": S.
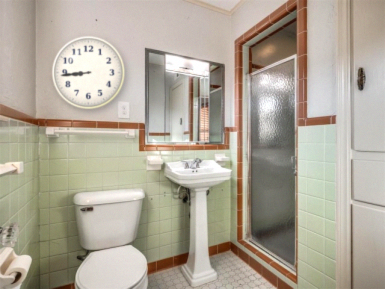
{"hour": 8, "minute": 44}
